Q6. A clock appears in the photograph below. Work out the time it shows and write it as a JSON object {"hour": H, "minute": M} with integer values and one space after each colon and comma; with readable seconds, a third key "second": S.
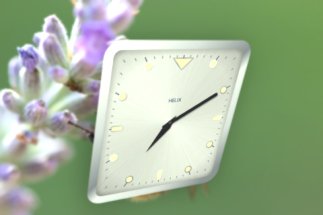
{"hour": 7, "minute": 10}
